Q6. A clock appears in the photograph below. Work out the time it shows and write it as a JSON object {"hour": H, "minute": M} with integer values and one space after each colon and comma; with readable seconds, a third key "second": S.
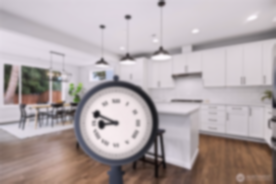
{"hour": 8, "minute": 49}
